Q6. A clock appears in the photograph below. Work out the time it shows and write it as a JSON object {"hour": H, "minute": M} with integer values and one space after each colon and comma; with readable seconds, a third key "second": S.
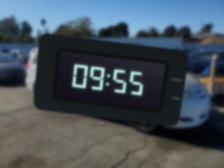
{"hour": 9, "minute": 55}
